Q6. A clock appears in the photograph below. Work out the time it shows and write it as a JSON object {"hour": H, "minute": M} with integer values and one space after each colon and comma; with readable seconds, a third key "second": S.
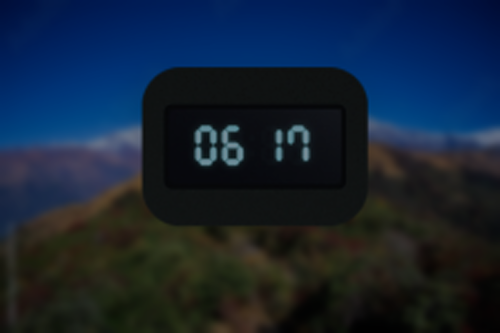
{"hour": 6, "minute": 17}
